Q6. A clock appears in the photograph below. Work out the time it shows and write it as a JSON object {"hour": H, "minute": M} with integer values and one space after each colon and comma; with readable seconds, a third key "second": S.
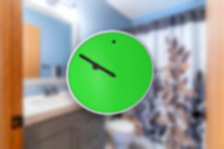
{"hour": 9, "minute": 50}
